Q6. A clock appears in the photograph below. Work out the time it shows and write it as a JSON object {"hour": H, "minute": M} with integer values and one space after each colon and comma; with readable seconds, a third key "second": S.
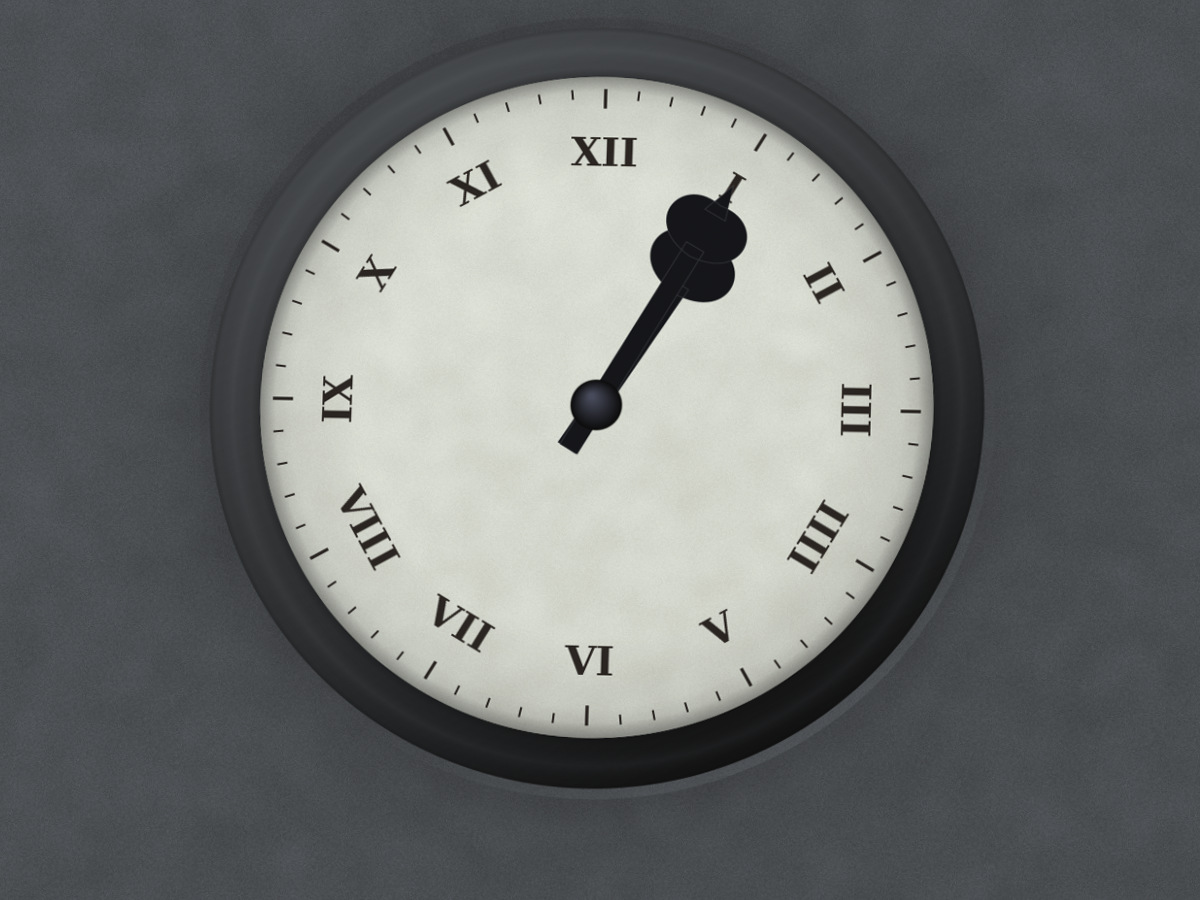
{"hour": 1, "minute": 5}
